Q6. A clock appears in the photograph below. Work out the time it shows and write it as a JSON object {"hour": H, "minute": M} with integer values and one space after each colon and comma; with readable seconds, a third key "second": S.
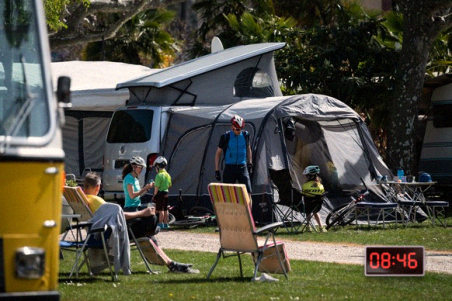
{"hour": 8, "minute": 46}
